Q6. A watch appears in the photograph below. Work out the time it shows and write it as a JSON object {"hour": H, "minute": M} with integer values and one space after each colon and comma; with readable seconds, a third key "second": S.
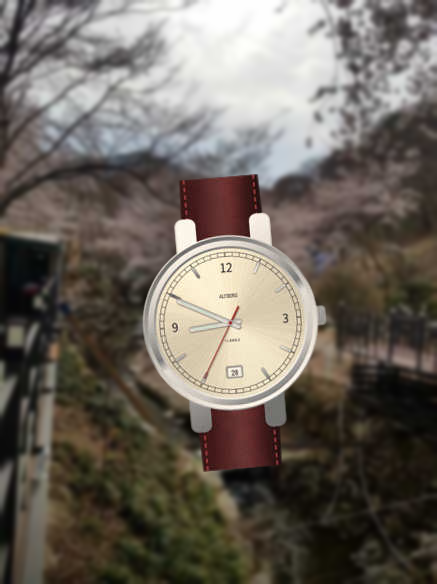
{"hour": 8, "minute": 49, "second": 35}
